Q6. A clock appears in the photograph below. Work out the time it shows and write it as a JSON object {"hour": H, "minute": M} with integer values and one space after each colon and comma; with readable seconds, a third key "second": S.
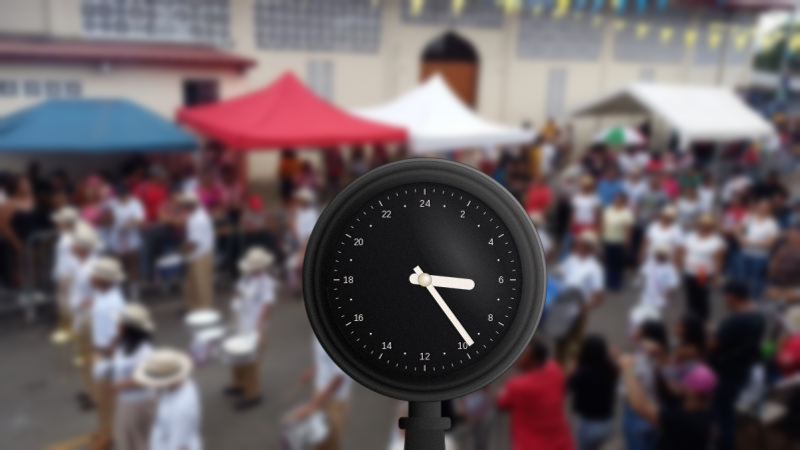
{"hour": 6, "minute": 24}
